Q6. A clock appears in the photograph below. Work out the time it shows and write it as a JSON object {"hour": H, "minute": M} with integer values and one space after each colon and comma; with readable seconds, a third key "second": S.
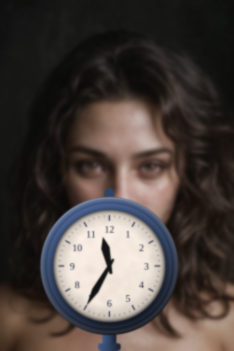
{"hour": 11, "minute": 35}
